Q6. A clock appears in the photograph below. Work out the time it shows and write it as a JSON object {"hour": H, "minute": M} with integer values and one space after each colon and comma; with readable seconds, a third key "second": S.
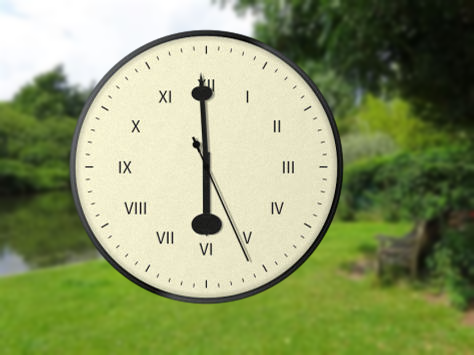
{"hour": 5, "minute": 59, "second": 26}
